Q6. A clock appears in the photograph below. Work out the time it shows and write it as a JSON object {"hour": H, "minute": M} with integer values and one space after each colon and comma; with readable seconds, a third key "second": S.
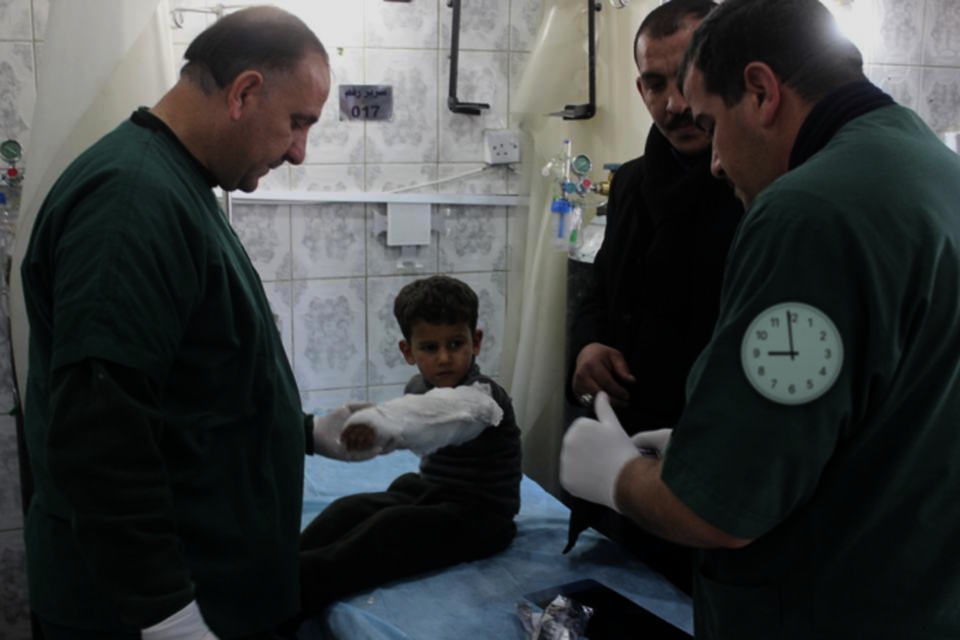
{"hour": 8, "minute": 59}
